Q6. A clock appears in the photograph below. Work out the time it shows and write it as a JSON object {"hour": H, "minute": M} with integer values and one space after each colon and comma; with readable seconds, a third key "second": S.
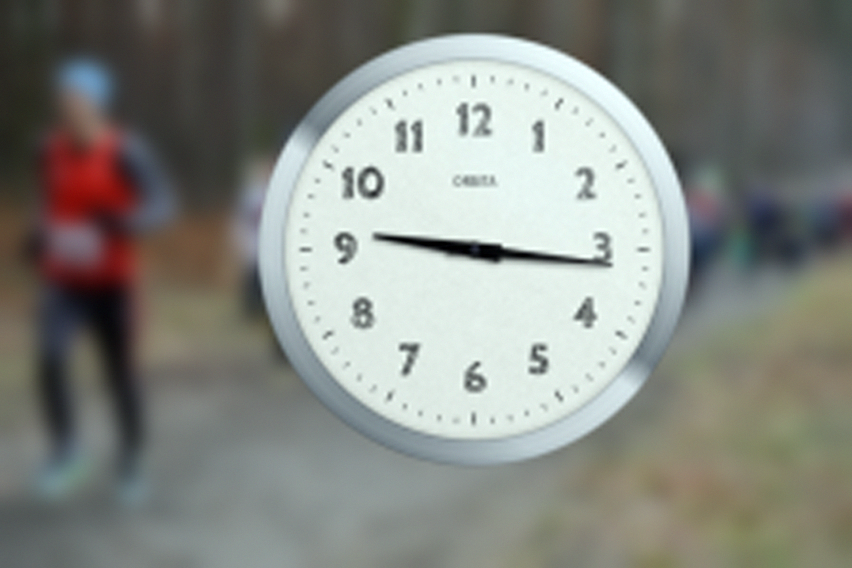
{"hour": 9, "minute": 16}
